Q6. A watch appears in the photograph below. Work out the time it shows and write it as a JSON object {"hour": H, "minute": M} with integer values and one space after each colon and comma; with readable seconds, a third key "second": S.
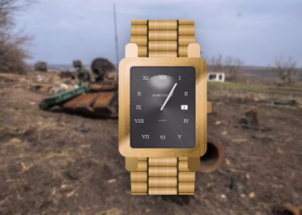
{"hour": 1, "minute": 5}
